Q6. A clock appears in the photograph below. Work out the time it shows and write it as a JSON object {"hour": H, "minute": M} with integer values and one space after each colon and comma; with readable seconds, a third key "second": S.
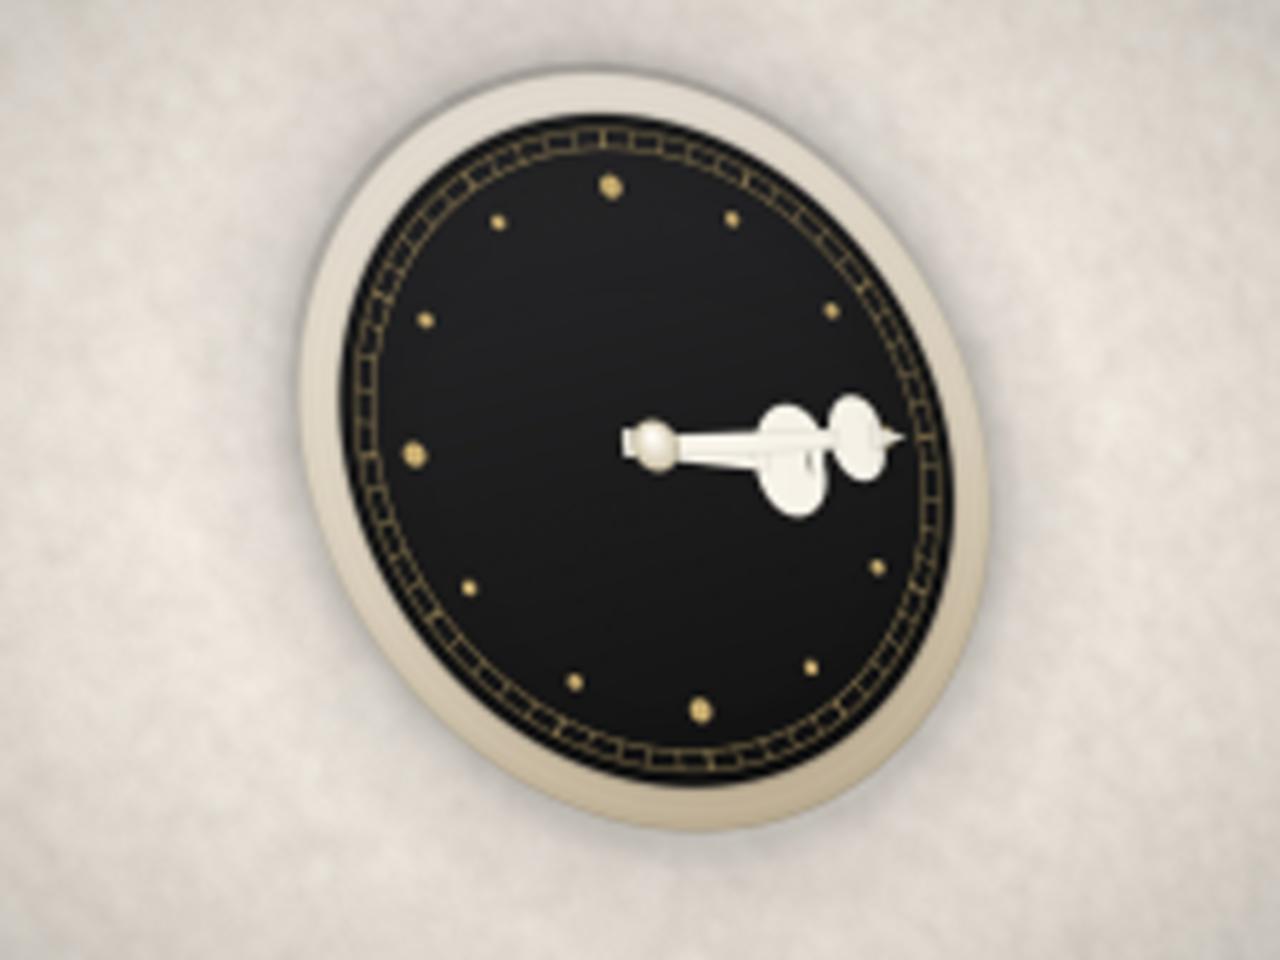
{"hour": 3, "minute": 15}
